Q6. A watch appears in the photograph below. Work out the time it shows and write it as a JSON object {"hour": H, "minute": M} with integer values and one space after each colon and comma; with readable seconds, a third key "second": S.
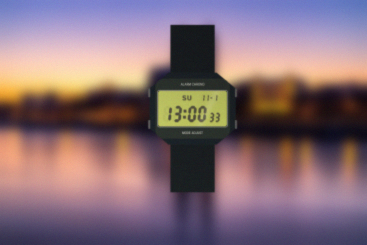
{"hour": 13, "minute": 0, "second": 33}
